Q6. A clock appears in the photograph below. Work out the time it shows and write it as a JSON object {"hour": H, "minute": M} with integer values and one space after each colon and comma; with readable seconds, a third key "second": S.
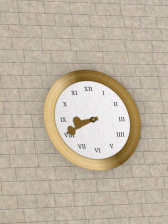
{"hour": 8, "minute": 41}
